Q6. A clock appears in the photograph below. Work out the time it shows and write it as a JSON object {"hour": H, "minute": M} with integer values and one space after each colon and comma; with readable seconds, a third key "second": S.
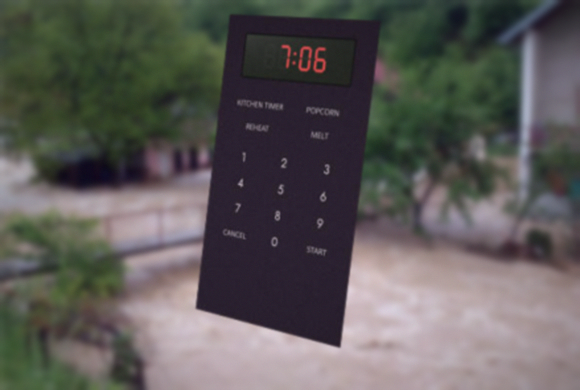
{"hour": 7, "minute": 6}
